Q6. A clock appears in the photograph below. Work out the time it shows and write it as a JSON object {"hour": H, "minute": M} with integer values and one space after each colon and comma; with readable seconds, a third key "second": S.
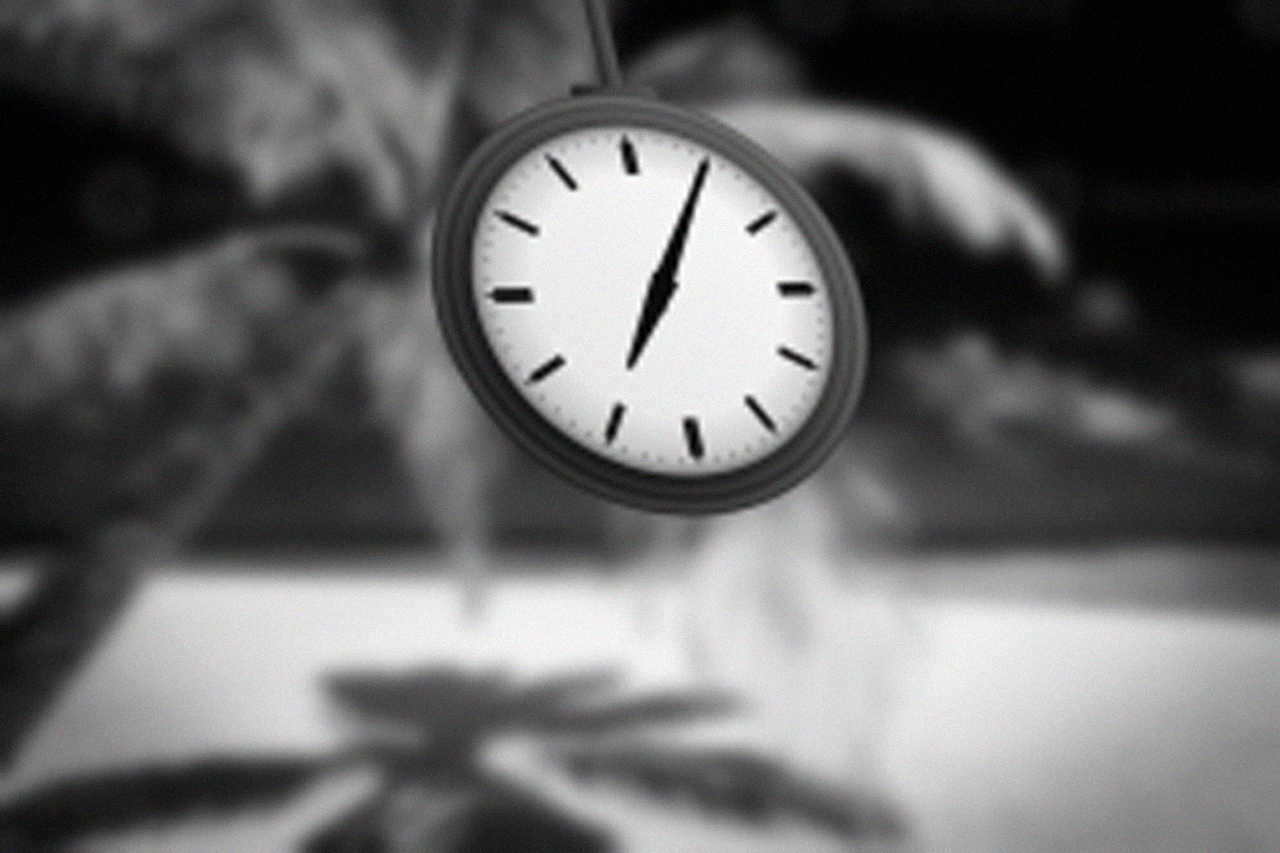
{"hour": 7, "minute": 5}
